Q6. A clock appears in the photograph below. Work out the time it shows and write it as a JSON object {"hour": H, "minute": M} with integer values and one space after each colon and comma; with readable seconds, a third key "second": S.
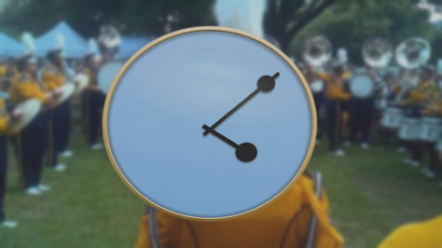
{"hour": 4, "minute": 8}
